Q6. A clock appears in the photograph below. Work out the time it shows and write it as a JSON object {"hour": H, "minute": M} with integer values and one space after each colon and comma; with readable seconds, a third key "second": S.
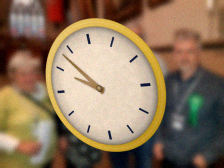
{"hour": 9, "minute": 53}
